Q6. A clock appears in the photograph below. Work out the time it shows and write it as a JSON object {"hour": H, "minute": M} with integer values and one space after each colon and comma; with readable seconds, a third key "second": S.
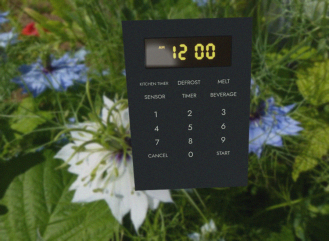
{"hour": 12, "minute": 0}
